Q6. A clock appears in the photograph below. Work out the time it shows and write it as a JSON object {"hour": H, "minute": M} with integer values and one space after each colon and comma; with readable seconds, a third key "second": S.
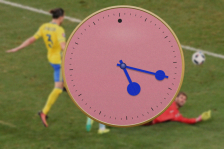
{"hour": 5, "minute": 18}
